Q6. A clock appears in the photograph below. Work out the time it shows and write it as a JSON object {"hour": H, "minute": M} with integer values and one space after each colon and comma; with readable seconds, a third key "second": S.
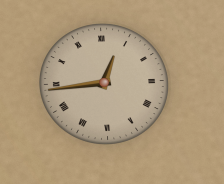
{"hour": 12, "minute": 44}
